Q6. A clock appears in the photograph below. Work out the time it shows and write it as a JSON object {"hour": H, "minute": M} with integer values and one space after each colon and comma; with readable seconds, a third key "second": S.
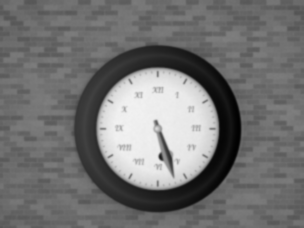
{"hour": 5, "minute": 27}
